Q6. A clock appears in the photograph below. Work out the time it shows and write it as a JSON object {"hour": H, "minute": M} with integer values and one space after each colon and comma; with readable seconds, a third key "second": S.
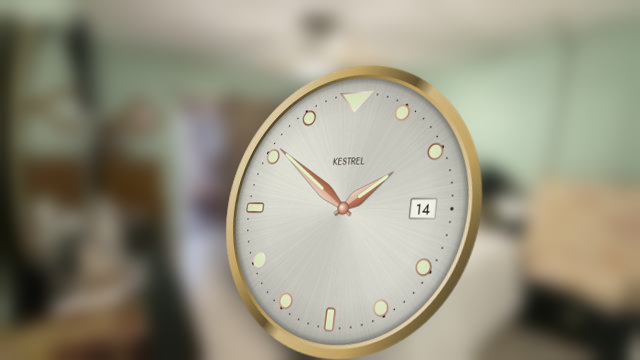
{"hour": 1, "minute": 51}
